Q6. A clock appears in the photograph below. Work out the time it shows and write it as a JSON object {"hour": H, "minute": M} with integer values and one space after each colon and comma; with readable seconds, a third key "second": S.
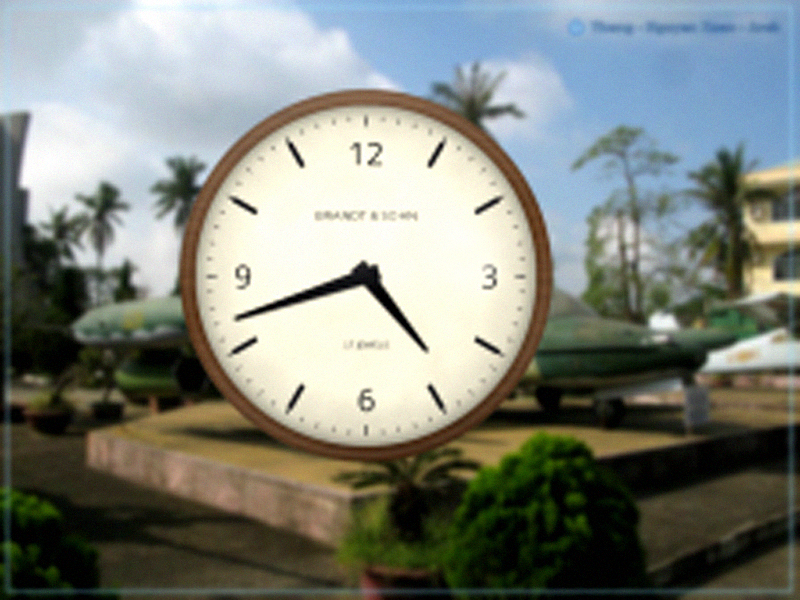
{"hour": 4, "minute": 42}
